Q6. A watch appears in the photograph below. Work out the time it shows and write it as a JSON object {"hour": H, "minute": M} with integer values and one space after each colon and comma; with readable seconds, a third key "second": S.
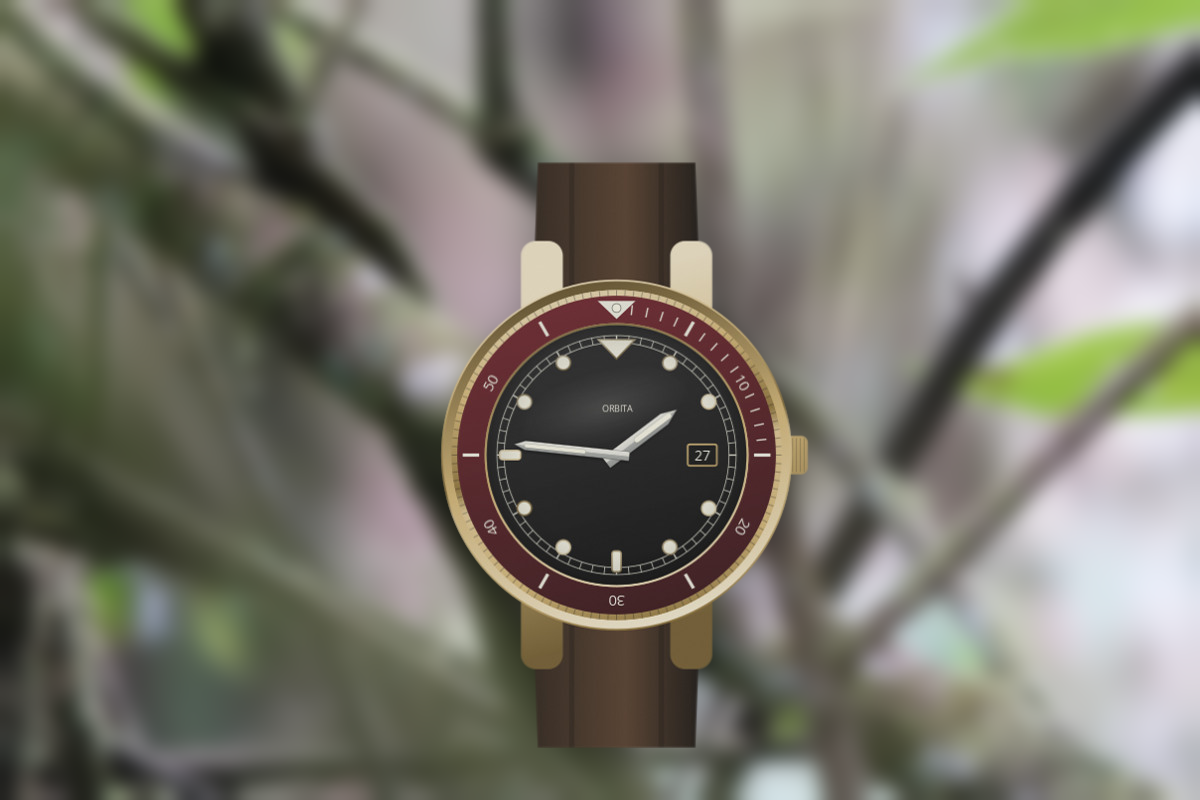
{"hour": 1, "minute": 46}
